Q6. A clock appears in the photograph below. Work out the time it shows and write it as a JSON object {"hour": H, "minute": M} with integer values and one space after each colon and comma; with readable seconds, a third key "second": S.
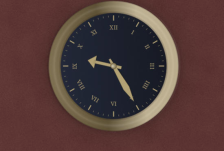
{"hour": 9, "minute": 25}
